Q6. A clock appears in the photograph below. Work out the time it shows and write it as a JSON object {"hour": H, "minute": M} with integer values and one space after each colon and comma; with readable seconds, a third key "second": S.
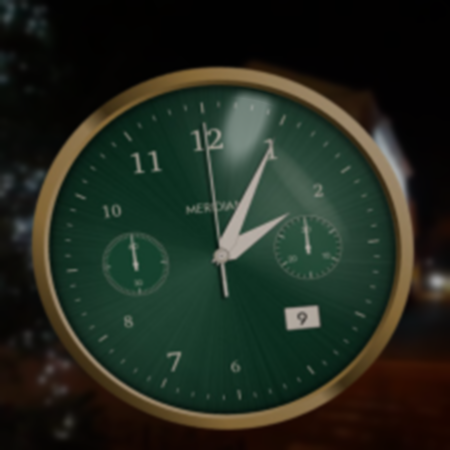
{"hour": 2, "minute": 5}
